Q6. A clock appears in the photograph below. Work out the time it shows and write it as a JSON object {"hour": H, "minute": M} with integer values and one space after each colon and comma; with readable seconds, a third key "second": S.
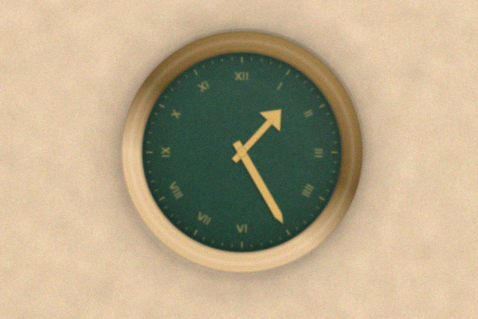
{"hour": 1, "minute": 25}
